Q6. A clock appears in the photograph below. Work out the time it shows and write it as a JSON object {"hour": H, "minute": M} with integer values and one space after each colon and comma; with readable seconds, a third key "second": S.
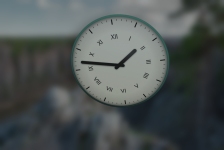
{"hour": 1, "minute": 47}
